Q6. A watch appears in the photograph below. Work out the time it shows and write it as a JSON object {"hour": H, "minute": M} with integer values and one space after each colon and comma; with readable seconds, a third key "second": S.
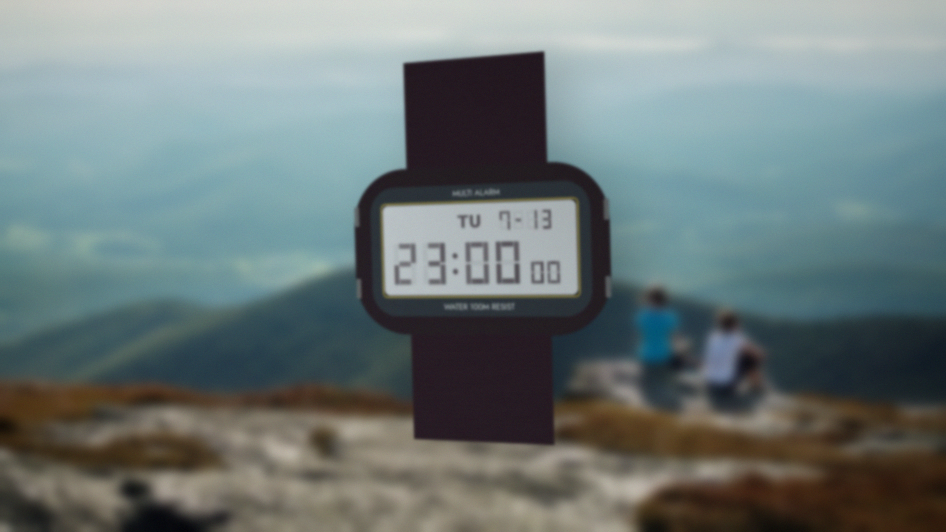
{"hour": 23, "minute": 0, "second": 0}
